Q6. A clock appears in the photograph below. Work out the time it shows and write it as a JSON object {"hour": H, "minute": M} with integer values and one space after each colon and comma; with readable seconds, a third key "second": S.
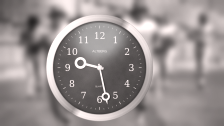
{"hour": 9, "minute": 28}
